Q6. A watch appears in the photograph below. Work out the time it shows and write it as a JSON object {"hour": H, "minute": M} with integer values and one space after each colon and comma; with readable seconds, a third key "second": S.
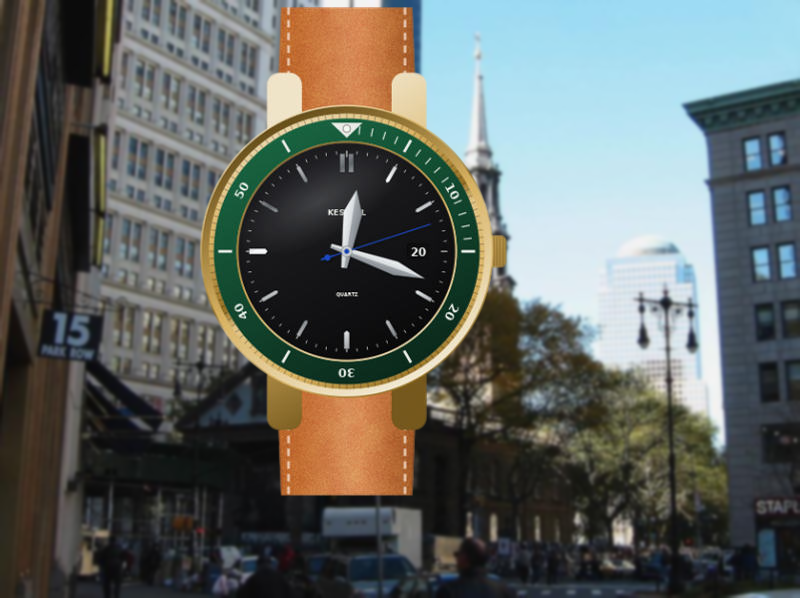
{"hour": 12, "minute": 18, "second": 12}
